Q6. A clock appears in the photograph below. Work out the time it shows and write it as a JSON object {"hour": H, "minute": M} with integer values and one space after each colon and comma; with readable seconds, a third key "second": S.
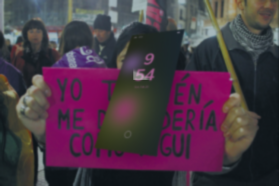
{"hour": 9, "minute": 54}
